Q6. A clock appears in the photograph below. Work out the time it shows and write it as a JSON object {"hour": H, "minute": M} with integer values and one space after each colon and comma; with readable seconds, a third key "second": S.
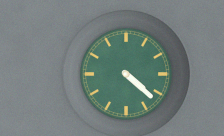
{"hour": 4, "minute": 22}
